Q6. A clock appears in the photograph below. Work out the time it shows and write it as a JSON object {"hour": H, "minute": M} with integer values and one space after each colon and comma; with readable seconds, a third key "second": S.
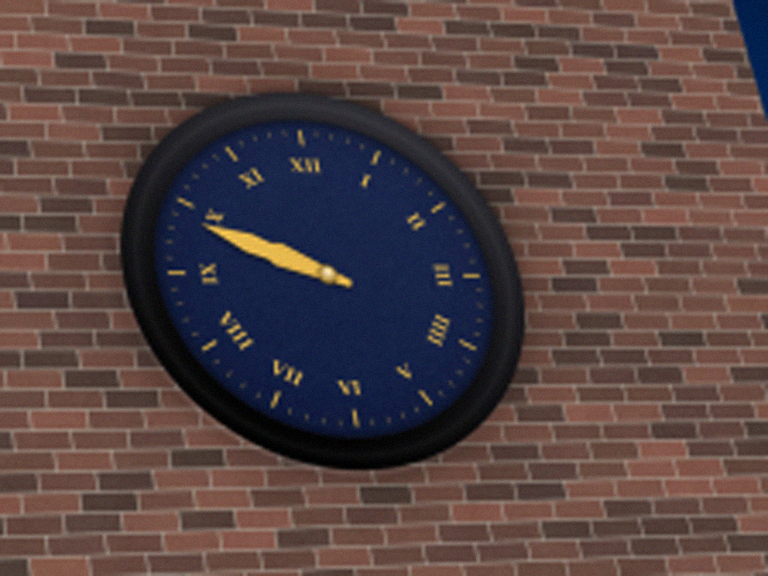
{"hour": 9, "minute": 49}
